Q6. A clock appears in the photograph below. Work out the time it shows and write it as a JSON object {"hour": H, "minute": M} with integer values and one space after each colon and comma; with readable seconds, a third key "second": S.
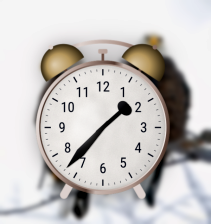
{"hour": 1, "minute": 37}
